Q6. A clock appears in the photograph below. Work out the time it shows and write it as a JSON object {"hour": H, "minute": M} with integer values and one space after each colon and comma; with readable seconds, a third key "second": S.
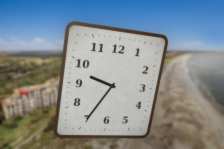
{"hour": 9, "minute": 35}
